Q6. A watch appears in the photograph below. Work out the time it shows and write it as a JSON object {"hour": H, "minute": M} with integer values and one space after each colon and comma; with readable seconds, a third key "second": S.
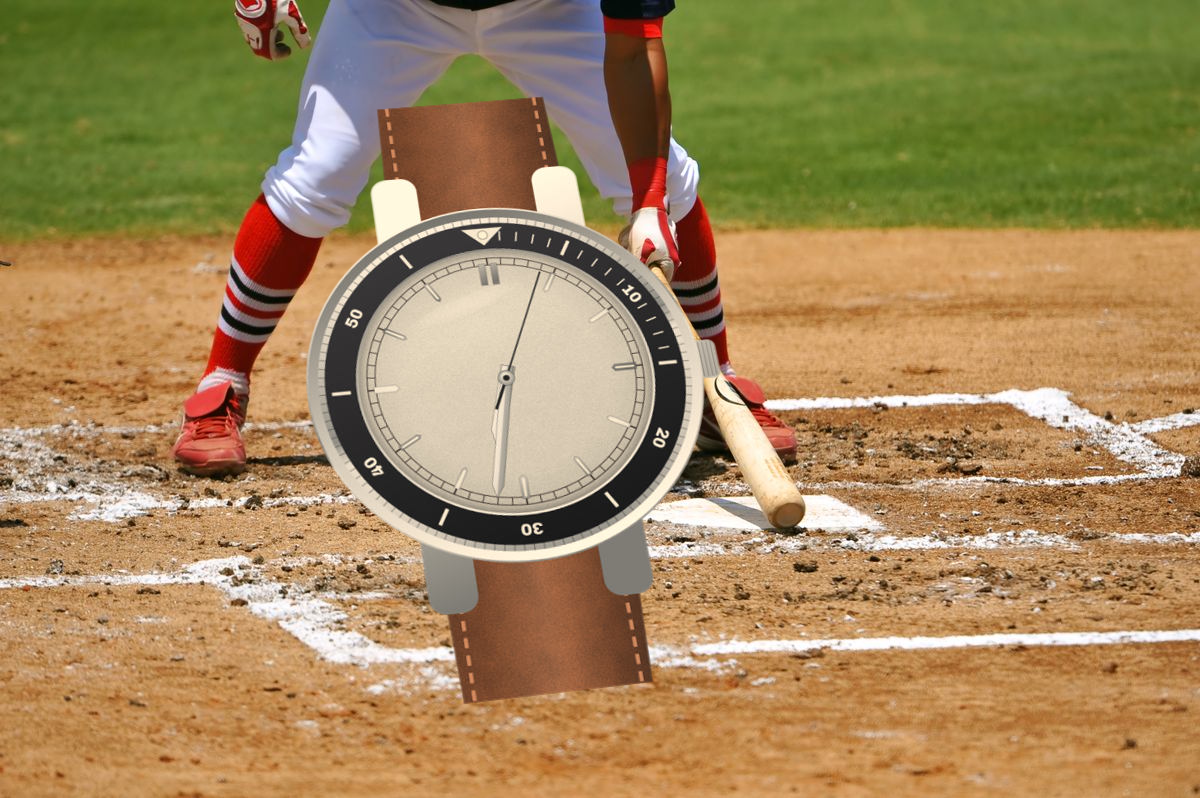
{"hour": 6, "minute": 32, "second": 4}
